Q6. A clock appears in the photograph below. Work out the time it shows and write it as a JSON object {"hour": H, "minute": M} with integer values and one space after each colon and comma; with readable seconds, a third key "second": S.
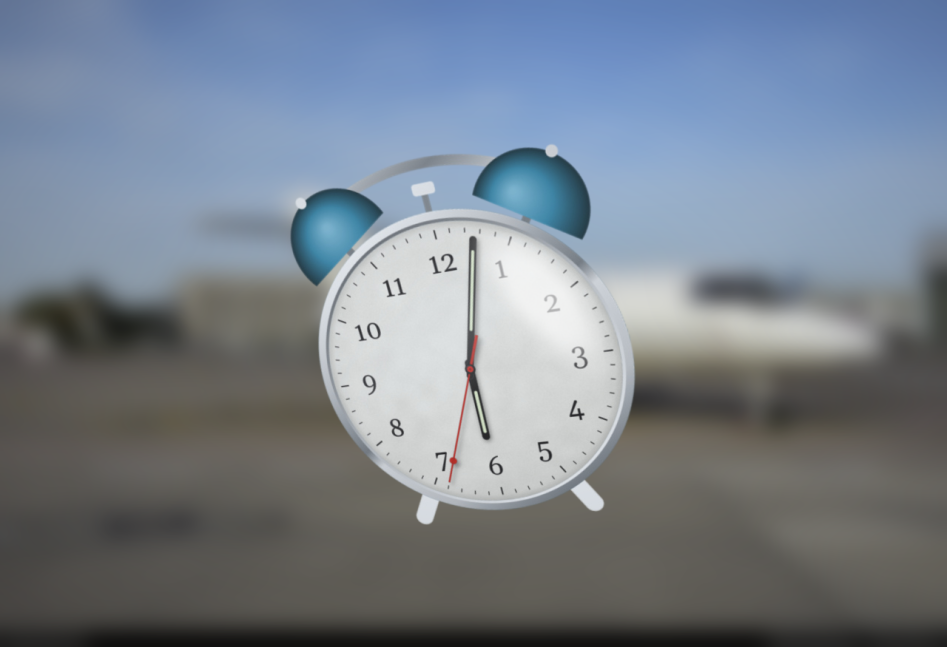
{"hour": 6, "minute": 2, "second": 34}
